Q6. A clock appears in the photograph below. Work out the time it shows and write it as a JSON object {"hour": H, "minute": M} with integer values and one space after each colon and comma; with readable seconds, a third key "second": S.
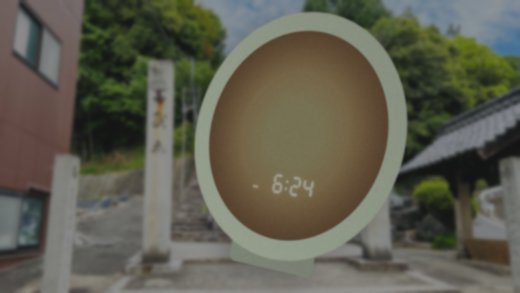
{"hour": 6, "minute": 24}
